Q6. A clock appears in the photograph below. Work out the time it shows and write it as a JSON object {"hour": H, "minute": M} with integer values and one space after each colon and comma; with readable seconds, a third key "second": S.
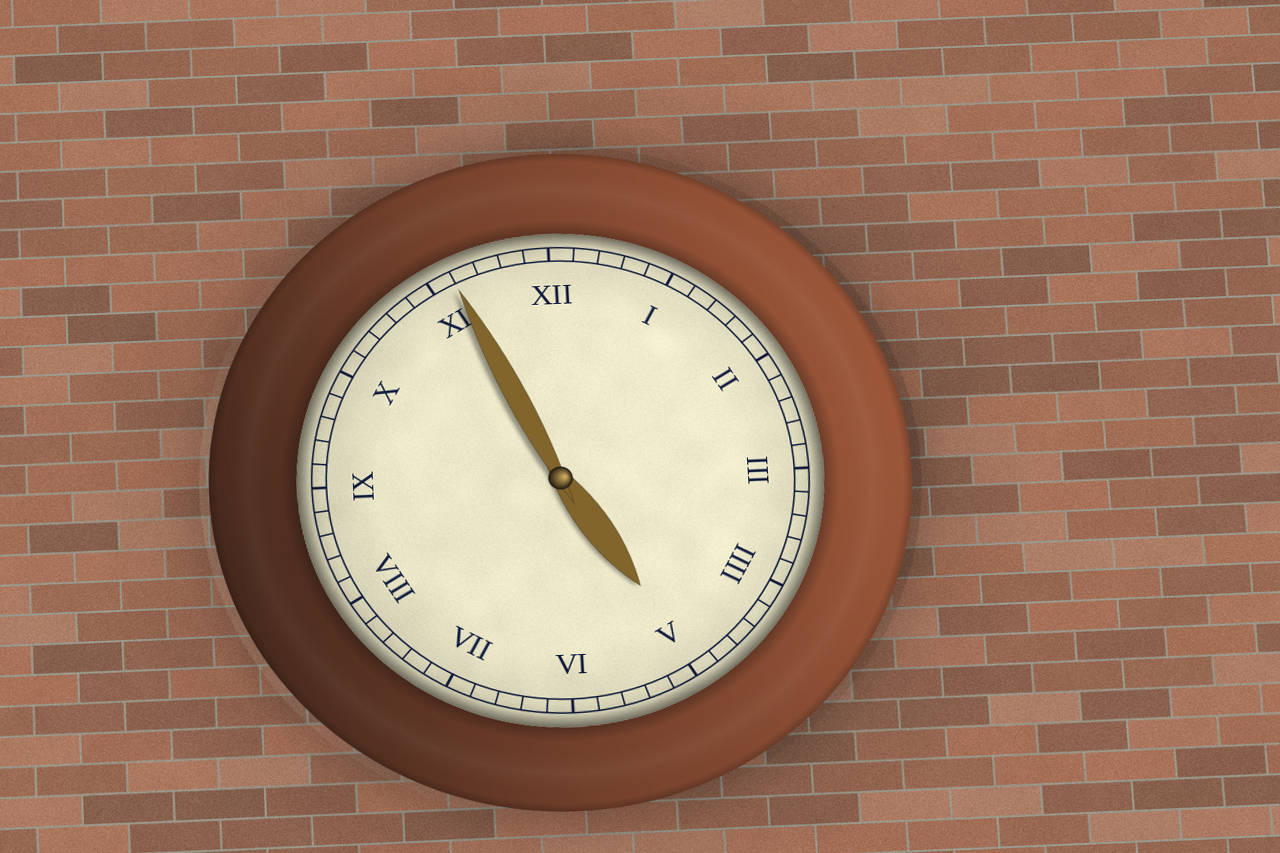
{"hour": 4, "minute": 56}
